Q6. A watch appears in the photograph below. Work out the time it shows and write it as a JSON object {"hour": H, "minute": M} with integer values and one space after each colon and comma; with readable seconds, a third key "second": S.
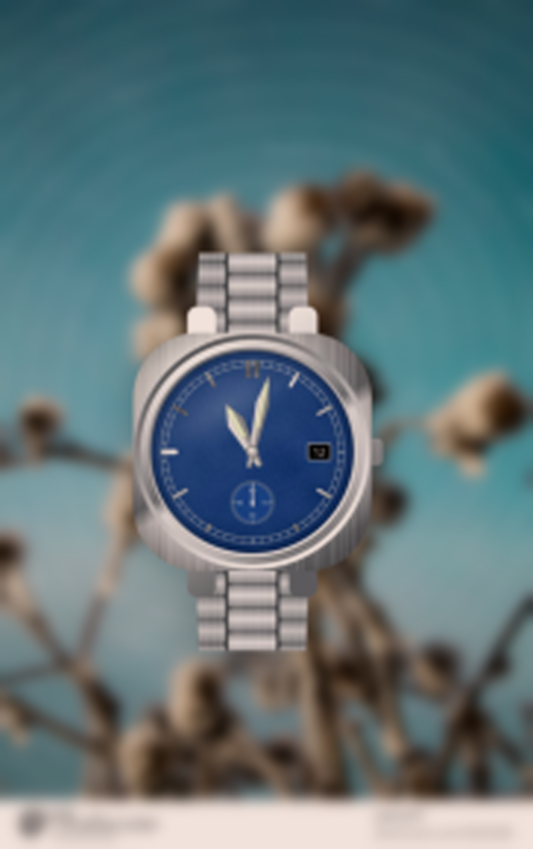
{"hour": 11, "minute": 2}
